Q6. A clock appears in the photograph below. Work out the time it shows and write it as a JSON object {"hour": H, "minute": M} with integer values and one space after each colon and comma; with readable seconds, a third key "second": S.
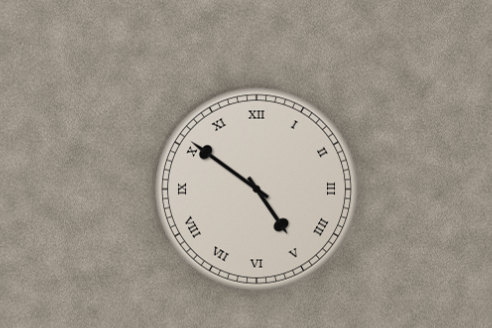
{"hour": 4, "minute": 51}
